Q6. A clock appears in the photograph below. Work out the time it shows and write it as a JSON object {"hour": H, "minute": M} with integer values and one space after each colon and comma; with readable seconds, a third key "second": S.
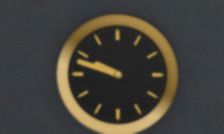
{"hour": 9, "minute": 48}
